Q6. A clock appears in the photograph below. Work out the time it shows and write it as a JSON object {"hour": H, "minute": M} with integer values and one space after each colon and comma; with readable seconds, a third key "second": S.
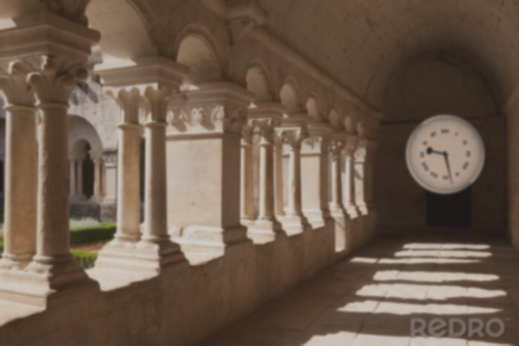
{"hour": 9, "minute": 28}
